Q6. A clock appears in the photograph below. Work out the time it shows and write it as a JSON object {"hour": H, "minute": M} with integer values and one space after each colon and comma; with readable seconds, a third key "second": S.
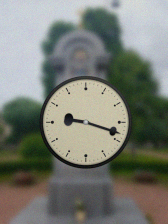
{"hour": 9, "minute": 18}
